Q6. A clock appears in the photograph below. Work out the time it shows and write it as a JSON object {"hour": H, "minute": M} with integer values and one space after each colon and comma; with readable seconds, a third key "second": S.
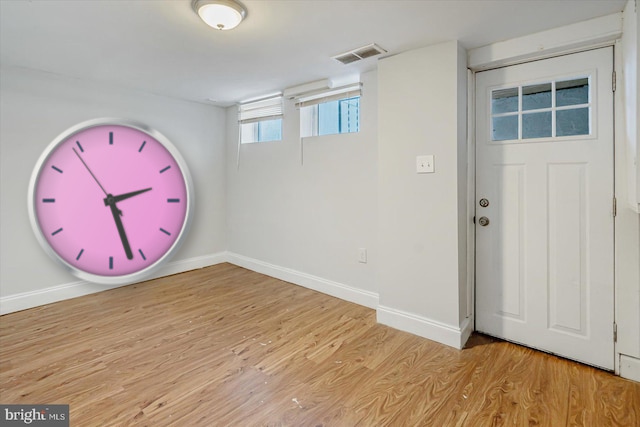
{"hour": 2, "minute": 26, "second": 54}
